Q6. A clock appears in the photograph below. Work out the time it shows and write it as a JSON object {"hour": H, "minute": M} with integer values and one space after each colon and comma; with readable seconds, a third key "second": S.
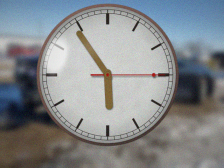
{"hour": 5, "minute": 54, "second": 15}
